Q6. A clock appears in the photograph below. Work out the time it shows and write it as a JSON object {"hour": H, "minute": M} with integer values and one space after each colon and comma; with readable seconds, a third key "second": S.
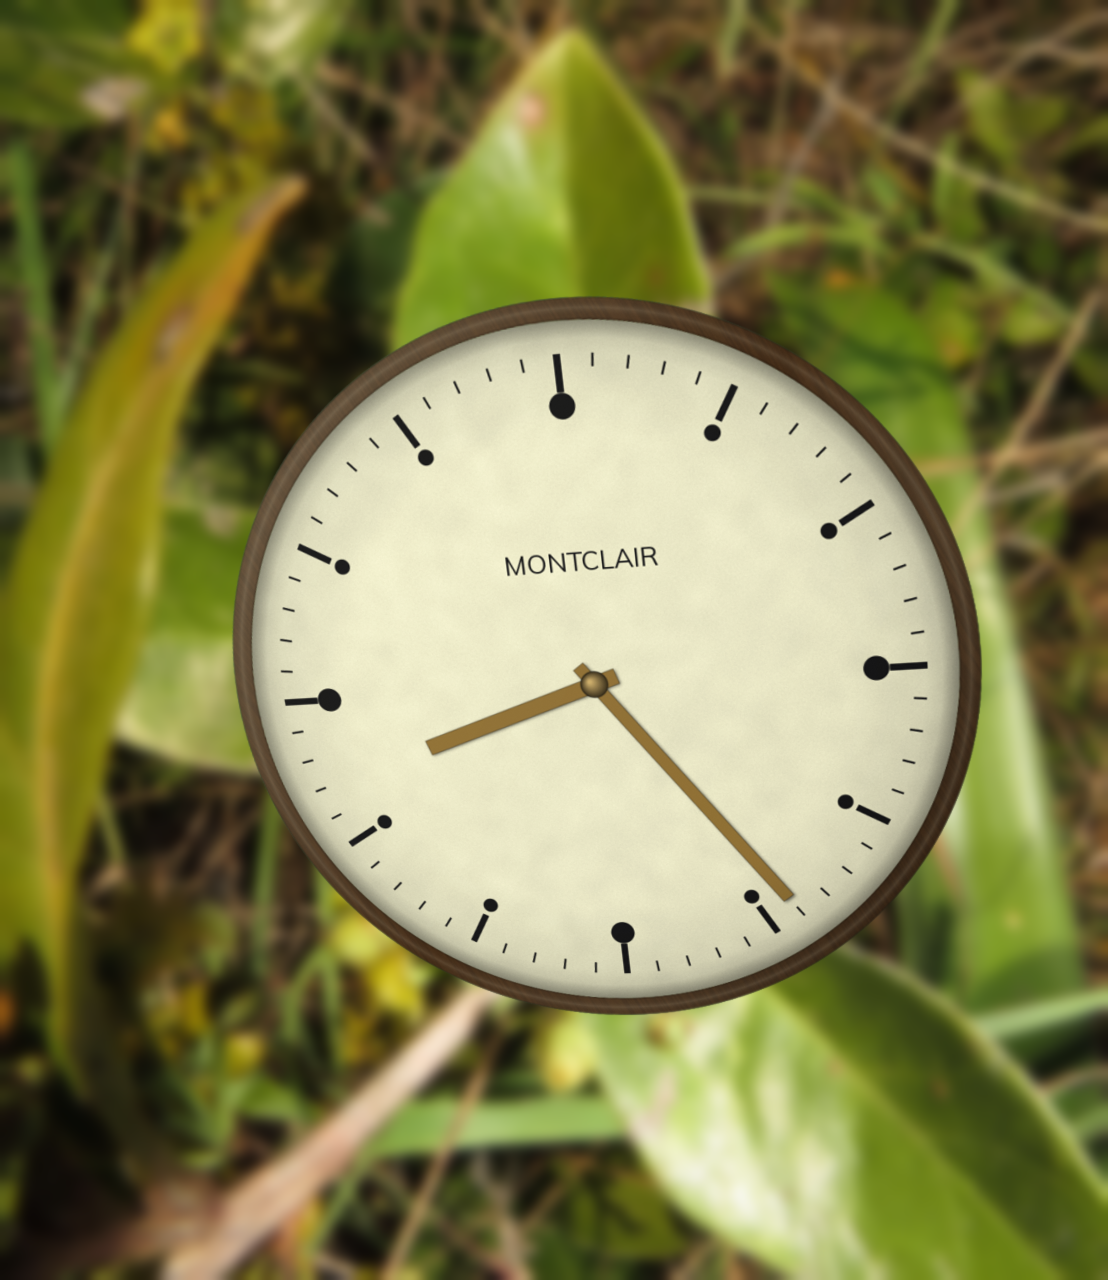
{"hour": 8, "minute": 24}
